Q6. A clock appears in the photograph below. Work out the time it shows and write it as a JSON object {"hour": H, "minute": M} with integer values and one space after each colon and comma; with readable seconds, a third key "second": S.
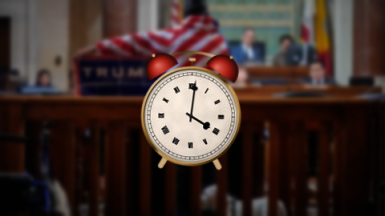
{"hour": 4, "minute": 1}
